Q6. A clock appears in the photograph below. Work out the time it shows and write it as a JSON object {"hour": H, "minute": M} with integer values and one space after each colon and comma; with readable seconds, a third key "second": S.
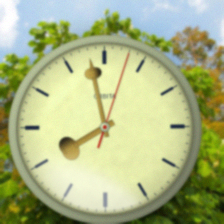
{"hour": 7, "minute": 58, "second": 3}
